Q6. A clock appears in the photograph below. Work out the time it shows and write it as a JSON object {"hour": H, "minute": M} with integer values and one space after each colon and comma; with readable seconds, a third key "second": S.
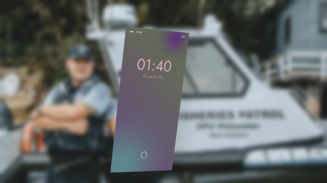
{"hour": 1, "minute": 40}
